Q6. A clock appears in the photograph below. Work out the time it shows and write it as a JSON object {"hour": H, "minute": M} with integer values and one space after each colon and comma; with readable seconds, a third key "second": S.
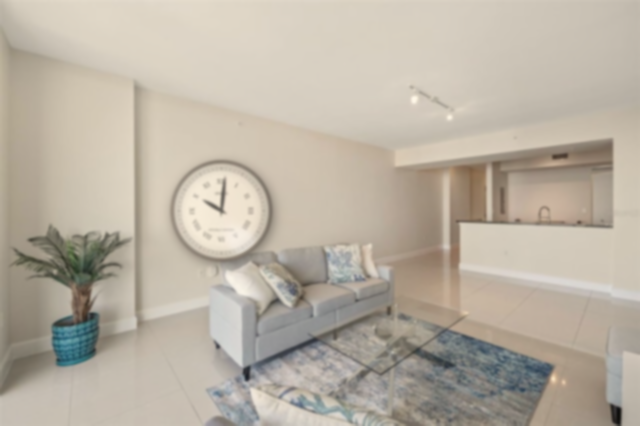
{"hour": 10, "minute": 1}
